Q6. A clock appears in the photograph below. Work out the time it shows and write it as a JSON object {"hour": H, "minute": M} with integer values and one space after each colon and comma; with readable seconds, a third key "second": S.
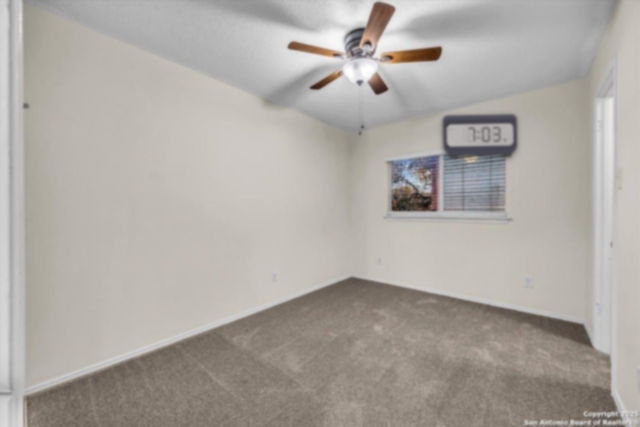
{"hour": 7, "minute": 3}
